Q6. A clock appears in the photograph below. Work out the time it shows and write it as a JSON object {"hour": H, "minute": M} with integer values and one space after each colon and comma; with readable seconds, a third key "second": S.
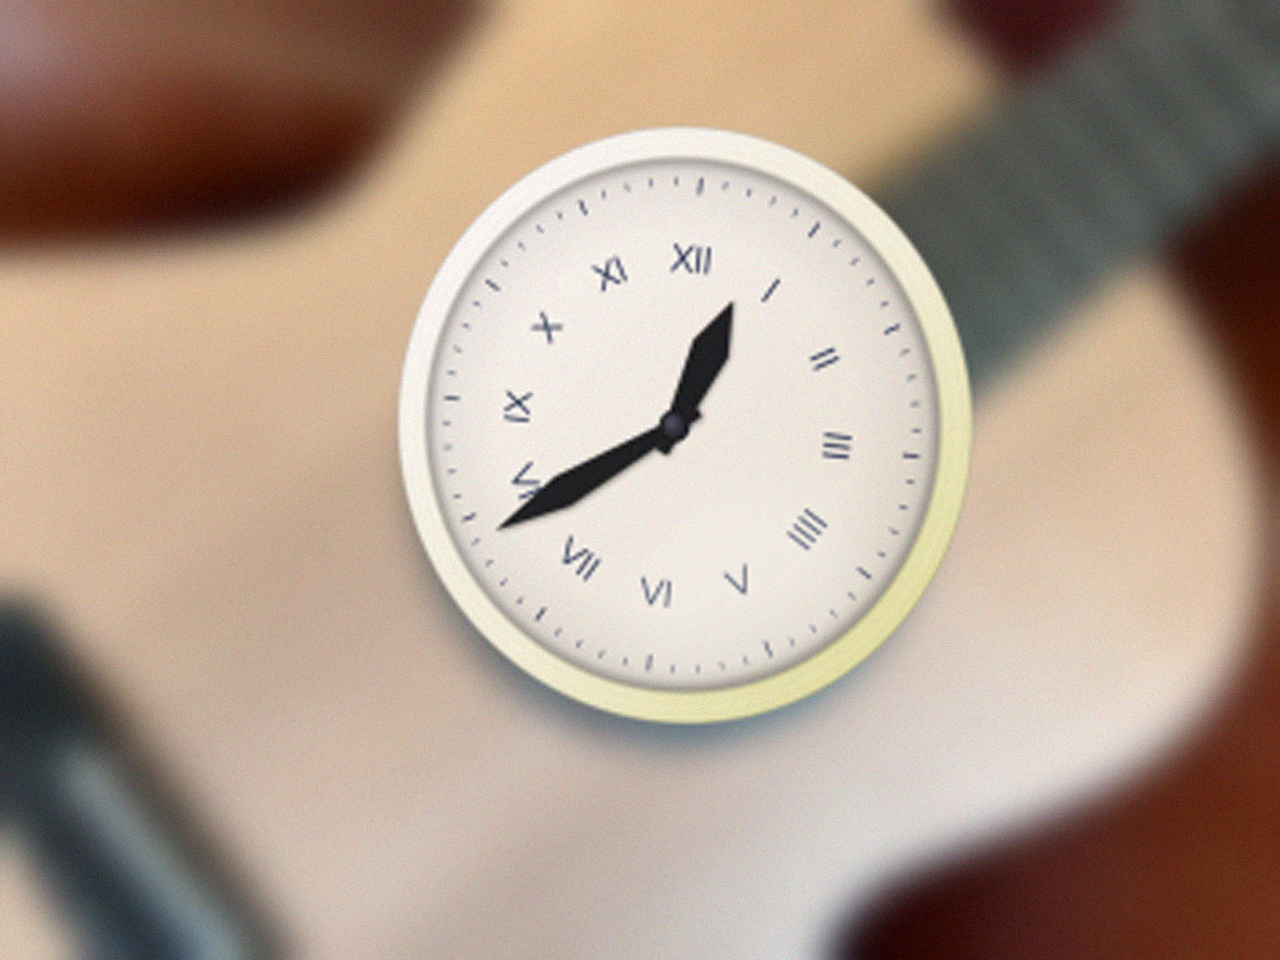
{"hour": 12, "minute": 39}
